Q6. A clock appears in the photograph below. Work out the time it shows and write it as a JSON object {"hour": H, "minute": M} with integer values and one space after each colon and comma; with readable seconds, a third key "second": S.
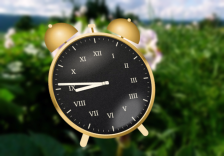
{"hour": 8, "minute": 46}
